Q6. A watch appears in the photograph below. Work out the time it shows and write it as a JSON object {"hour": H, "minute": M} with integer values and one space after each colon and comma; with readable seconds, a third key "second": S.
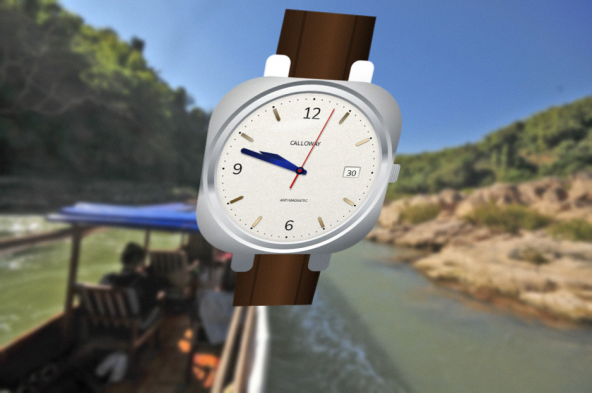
{"hour": 9, "minute": 48, "second": 3}
